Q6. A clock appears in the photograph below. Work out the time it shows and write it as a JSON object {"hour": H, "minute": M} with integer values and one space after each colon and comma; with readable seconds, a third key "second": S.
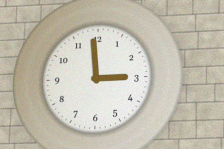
{"hour": 2, "minute": 59}
